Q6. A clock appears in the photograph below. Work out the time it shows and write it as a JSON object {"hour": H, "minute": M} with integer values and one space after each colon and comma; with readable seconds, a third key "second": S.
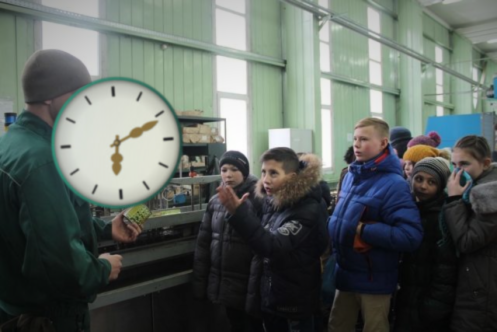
{"hour": 6, "minute": 11}
